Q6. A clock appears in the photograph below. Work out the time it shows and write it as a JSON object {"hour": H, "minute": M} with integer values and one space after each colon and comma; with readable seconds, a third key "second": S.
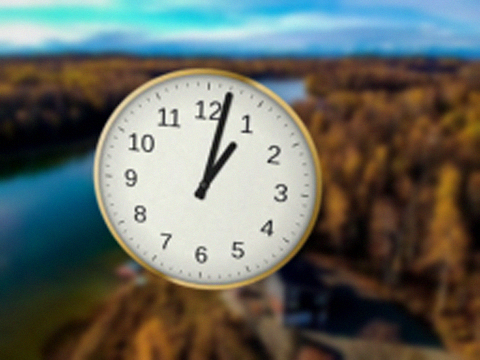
{"hour": 1, "minute": 2}
